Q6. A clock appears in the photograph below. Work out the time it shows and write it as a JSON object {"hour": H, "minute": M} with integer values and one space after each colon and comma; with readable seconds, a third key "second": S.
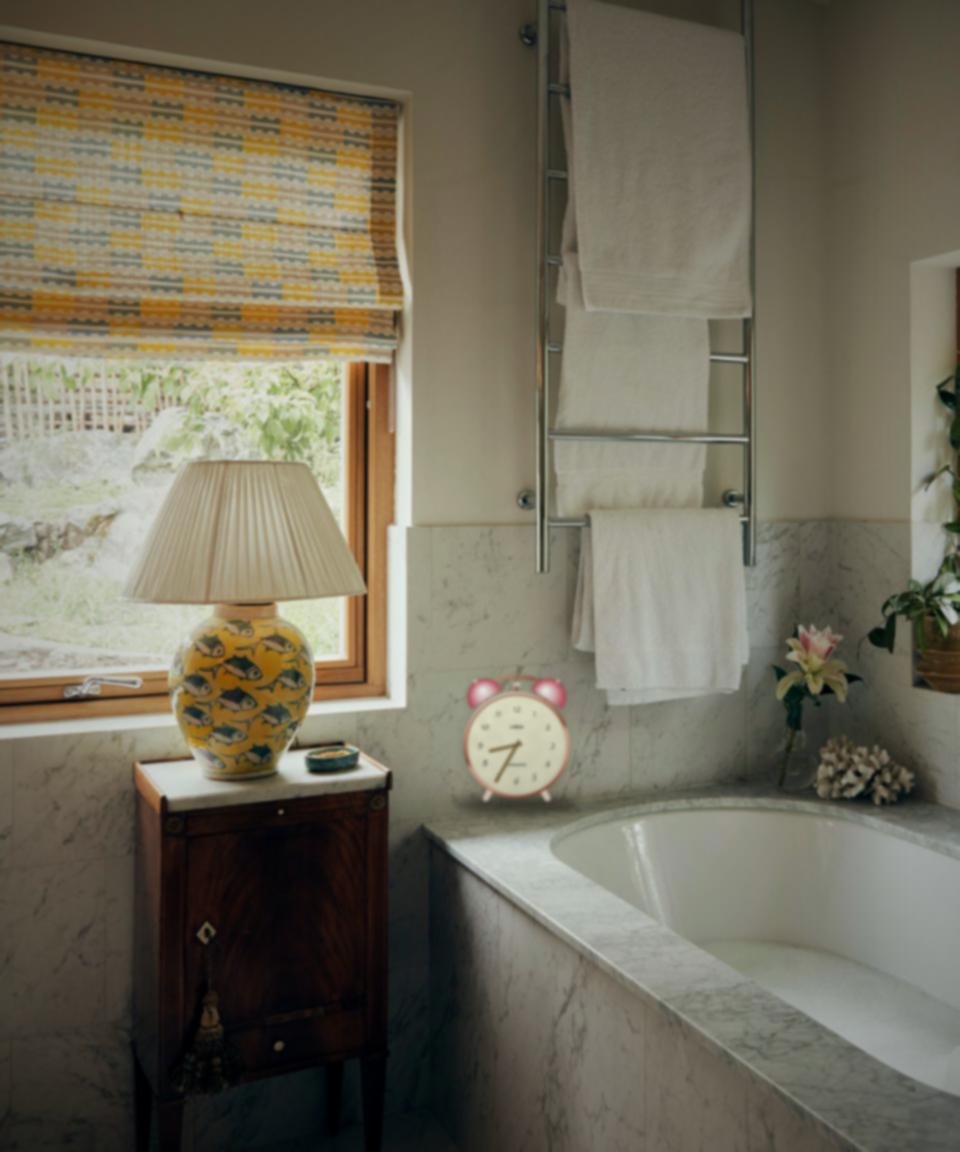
{"hour": 8, "minute": 35}
